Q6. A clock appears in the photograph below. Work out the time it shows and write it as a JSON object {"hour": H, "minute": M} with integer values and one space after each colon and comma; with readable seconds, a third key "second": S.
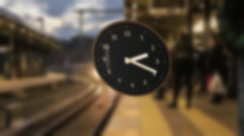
{"hour": 2, "minute": 19}
